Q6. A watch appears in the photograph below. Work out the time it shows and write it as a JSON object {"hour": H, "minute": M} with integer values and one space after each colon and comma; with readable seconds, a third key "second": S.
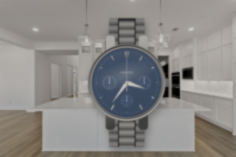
{"hour": 3, "minute": 36}
